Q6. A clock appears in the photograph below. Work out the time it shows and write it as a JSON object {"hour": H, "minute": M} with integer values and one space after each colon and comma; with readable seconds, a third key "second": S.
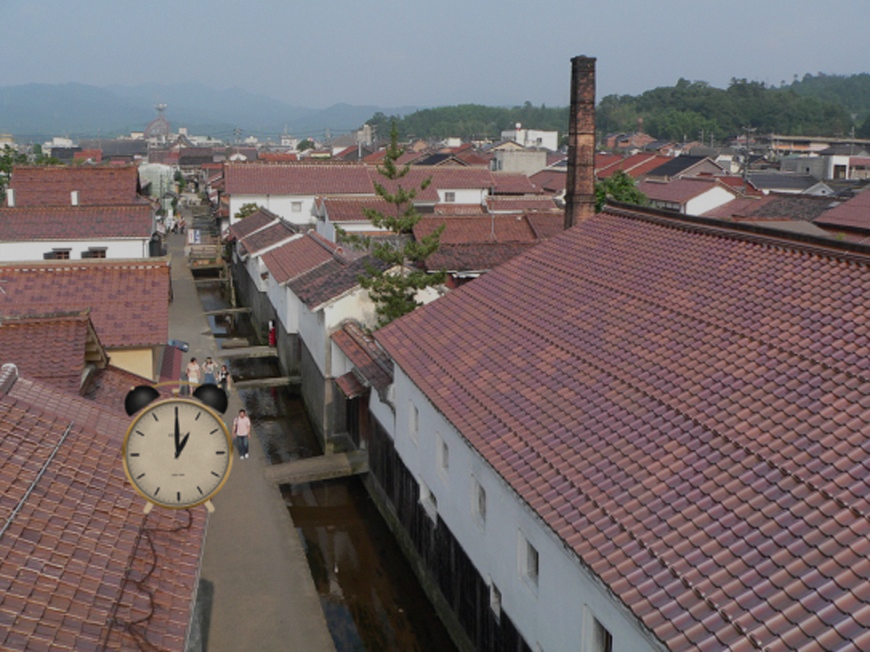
{"hour": 1, "minute": 0}
